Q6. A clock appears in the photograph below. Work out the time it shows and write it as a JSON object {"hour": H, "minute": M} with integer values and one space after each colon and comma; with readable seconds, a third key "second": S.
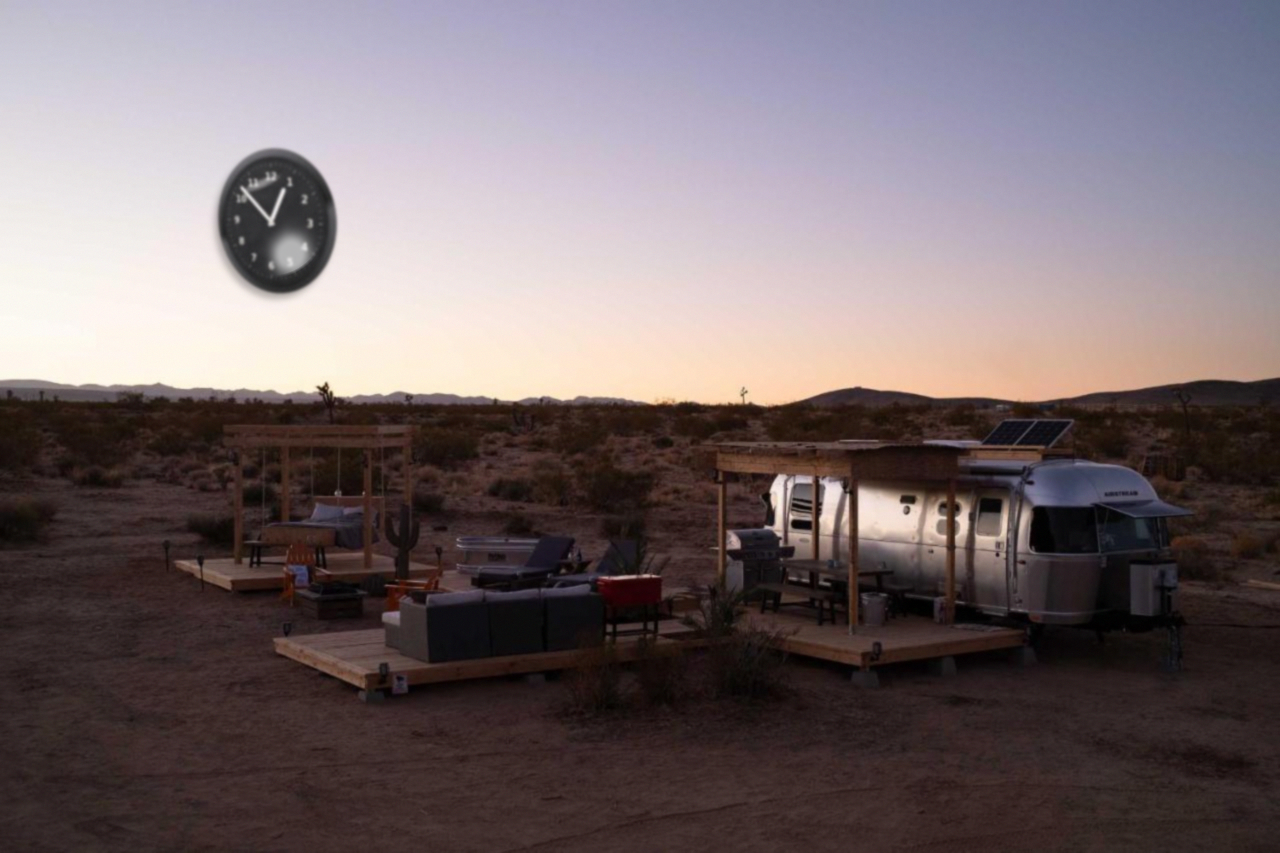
{"hour": 12, "minute": 52}
